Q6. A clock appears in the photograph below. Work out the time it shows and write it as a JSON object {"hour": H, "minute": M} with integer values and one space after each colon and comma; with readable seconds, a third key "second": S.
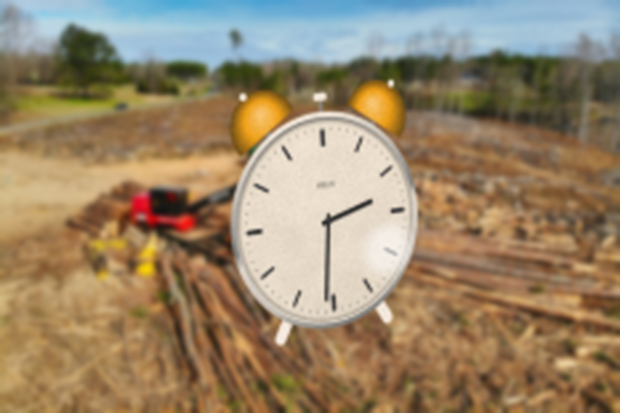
{"hour": 2, "minute": 31}
